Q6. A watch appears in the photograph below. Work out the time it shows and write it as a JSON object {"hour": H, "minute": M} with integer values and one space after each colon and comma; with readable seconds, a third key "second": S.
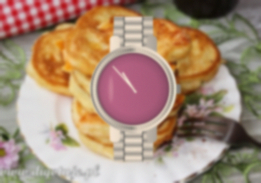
{"hour": 10, "minute": 53}
